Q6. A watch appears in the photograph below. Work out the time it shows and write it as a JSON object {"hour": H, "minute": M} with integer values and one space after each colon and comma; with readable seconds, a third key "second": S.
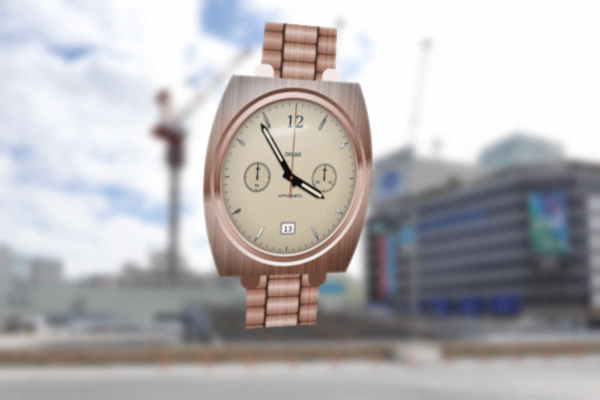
{"hour": 3, "minute": 54}
